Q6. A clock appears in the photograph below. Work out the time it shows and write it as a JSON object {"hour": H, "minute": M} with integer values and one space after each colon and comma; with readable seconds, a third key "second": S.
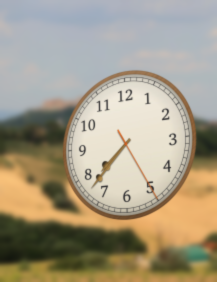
{"hour": 7, "minute": 37, "second": 25}
